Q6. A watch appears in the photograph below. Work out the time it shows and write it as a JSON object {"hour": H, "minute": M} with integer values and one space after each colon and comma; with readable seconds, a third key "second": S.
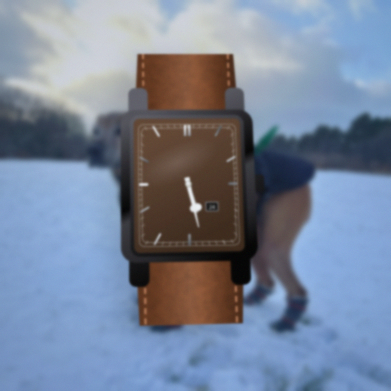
{"hour": 5, "minute": 28}
